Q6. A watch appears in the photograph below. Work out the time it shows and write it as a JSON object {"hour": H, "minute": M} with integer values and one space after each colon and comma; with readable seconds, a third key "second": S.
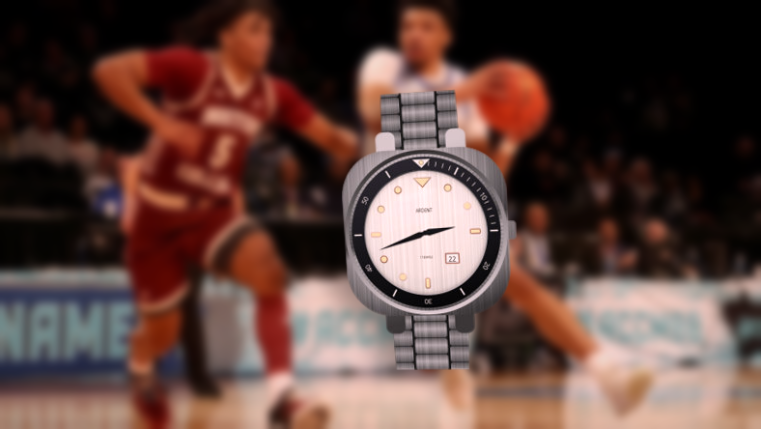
{"hour": 2, "minute": 42}
